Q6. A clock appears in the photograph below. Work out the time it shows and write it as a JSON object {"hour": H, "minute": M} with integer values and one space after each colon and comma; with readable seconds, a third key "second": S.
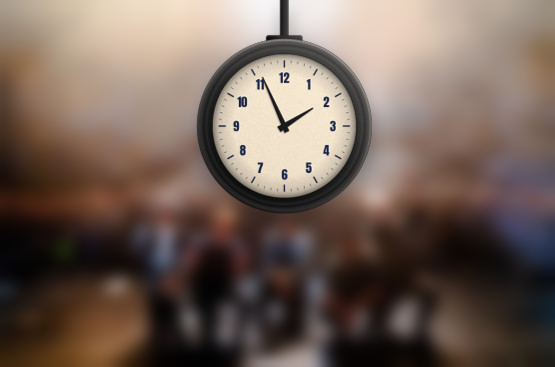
{"hour": 1, "minute": 56}
